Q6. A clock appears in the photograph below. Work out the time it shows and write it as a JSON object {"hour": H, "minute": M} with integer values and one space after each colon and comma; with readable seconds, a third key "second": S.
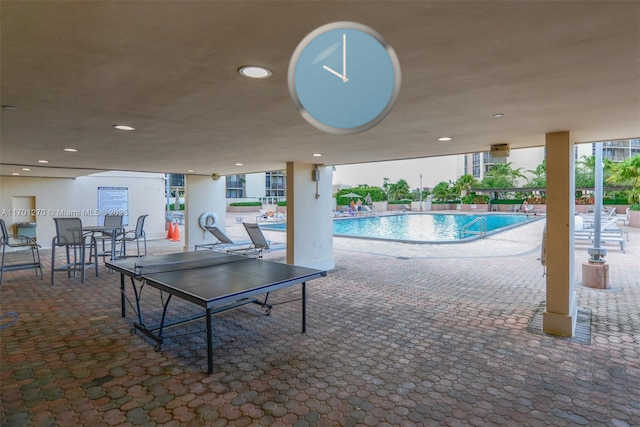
{"hour": 10, "minute": 0}
